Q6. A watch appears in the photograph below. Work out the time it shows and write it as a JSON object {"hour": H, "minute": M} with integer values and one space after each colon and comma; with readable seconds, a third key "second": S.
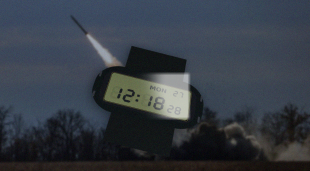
{"hour": 12, "minute": 18, "second": 28}
